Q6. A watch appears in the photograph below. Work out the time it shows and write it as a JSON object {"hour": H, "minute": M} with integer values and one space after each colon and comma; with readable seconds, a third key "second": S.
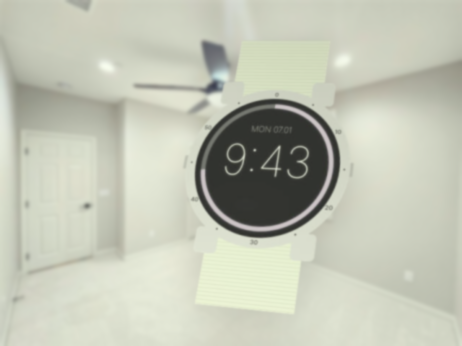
{"hour": 9, "minute": 43}
